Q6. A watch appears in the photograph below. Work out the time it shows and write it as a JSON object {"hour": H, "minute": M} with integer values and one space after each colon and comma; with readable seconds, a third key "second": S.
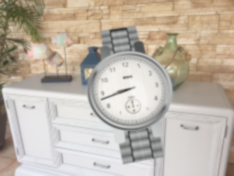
{"hour": 8, "minute": 43}
